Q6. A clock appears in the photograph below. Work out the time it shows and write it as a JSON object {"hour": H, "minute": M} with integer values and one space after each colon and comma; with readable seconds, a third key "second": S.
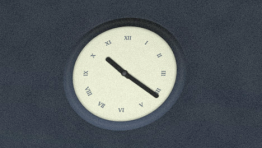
{"hour": 10, "minute": 21}
